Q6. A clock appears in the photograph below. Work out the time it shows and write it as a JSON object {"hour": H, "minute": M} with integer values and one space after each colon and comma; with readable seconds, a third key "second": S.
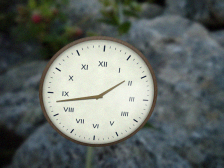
{"hour": 1, "minute": 43}
